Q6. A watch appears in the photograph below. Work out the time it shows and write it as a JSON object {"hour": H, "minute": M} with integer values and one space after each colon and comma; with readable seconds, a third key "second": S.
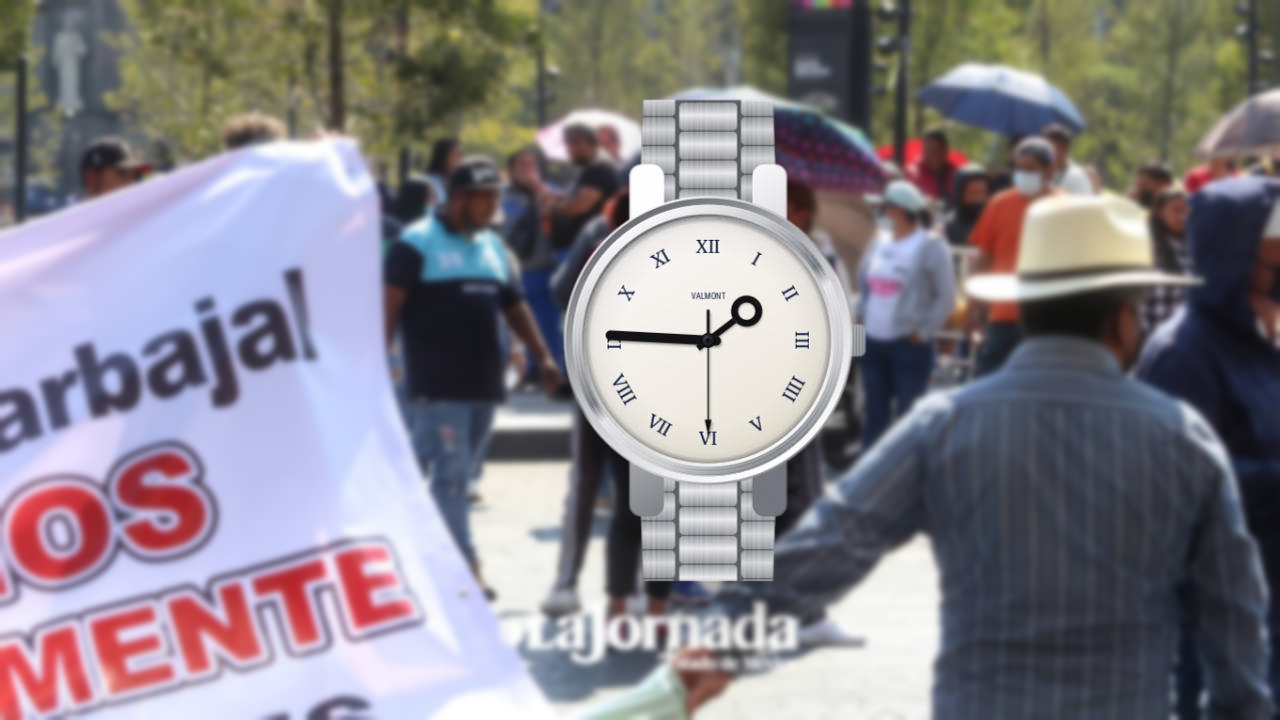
{"hour": 1, "minute": 45, "second": 30}
